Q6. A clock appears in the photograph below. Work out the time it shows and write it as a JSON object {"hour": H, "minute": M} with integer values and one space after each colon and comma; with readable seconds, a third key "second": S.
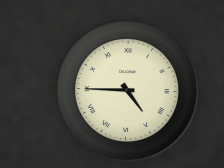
{"hour": 4, "minute": 45}
